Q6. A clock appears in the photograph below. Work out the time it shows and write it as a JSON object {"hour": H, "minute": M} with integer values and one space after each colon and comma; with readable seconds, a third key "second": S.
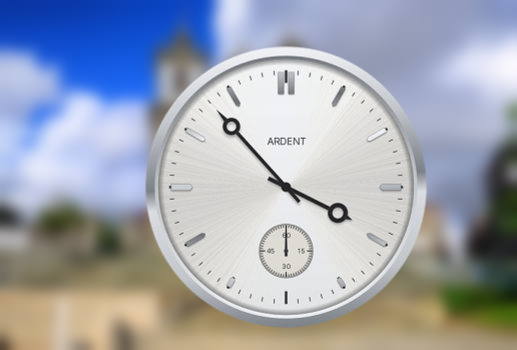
{"hour": 3, "minute": 53}
